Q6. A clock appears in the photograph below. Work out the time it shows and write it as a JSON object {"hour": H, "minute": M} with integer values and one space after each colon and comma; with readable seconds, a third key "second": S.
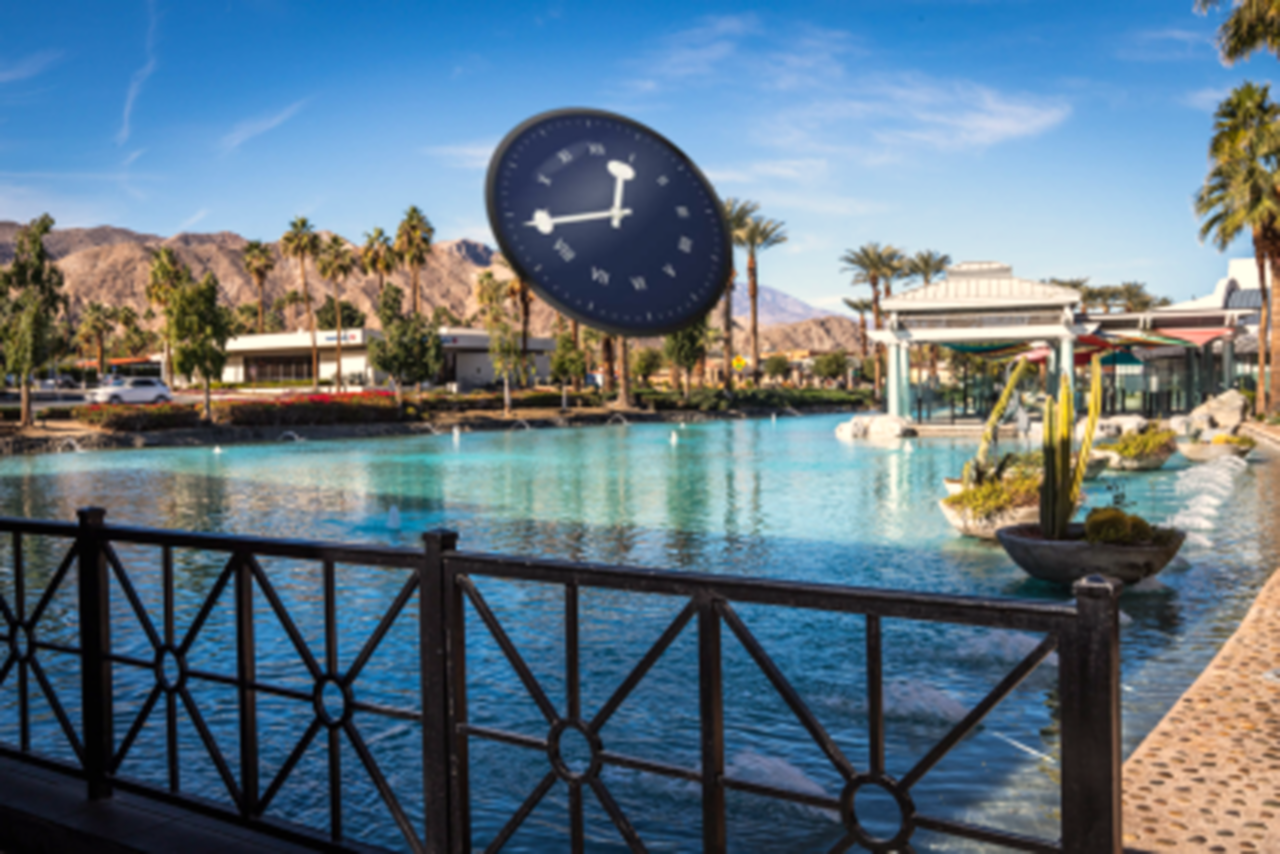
{"hour": 12, "minute": 44}
